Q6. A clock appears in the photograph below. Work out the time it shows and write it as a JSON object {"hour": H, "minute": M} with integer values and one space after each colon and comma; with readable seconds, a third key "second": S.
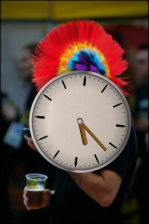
{"hour": 5, "minute": 22}
